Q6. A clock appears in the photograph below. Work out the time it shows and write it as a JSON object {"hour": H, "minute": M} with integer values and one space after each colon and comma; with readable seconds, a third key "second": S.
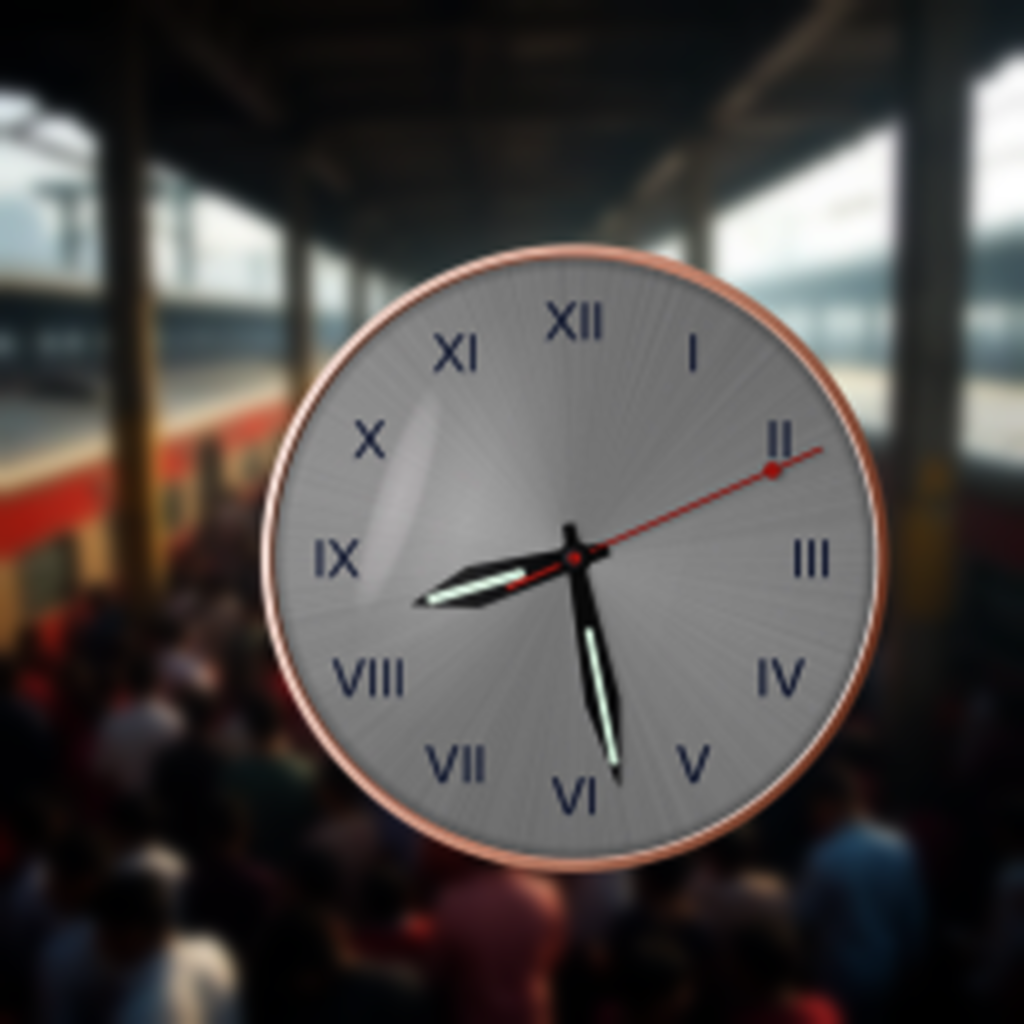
{"hour": 8, "minute": 28, "second": 11}
